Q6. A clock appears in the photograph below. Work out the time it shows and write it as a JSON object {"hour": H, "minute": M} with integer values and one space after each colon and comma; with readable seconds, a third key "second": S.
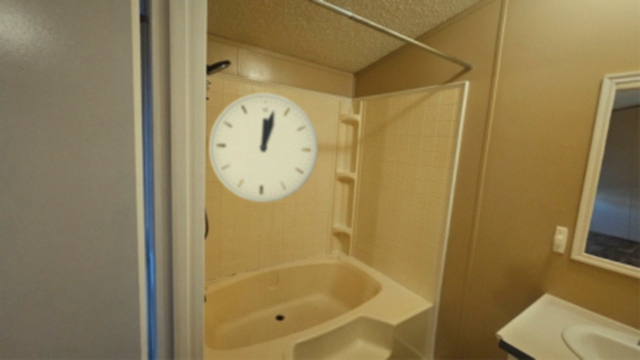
{"hour": 12, "minute": 2}
